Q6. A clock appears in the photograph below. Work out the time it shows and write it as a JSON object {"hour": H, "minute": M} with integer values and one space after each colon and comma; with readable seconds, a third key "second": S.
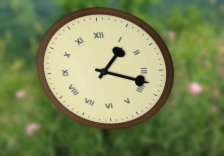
{"hour": 1, "minute": 18}
